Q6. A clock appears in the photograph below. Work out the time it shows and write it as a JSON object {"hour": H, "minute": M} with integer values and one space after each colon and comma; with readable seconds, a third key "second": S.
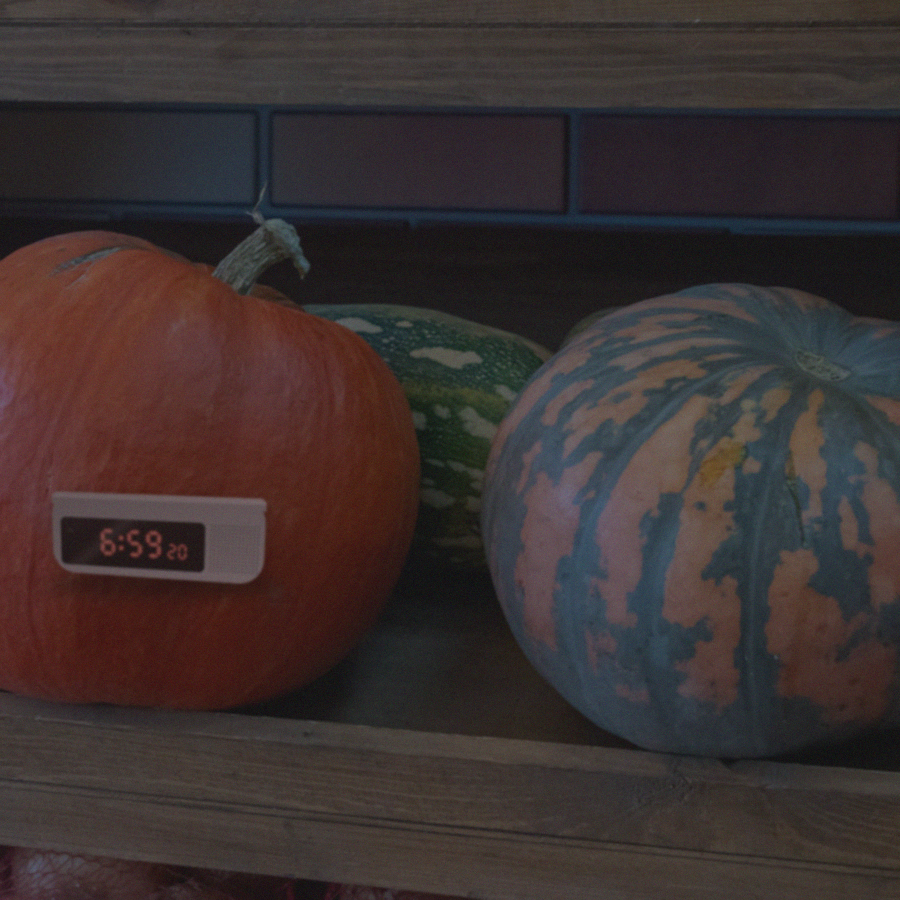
{"hour": 6, "minute": 59, "second": 20}
